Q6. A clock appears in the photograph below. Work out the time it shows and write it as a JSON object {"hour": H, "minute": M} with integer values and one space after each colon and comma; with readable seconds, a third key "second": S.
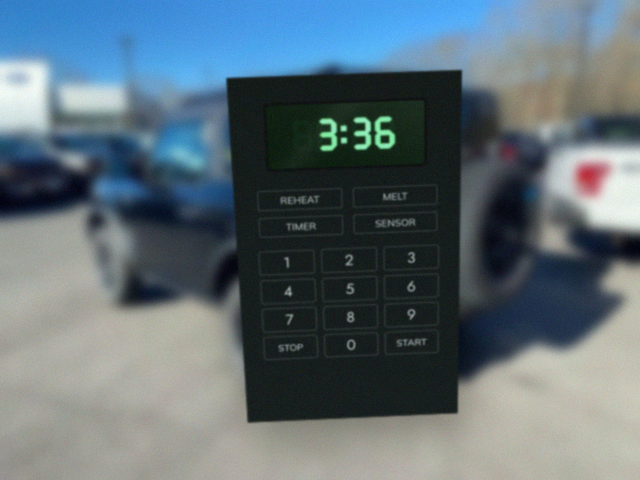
{"hour": 3, "minute": 36}
